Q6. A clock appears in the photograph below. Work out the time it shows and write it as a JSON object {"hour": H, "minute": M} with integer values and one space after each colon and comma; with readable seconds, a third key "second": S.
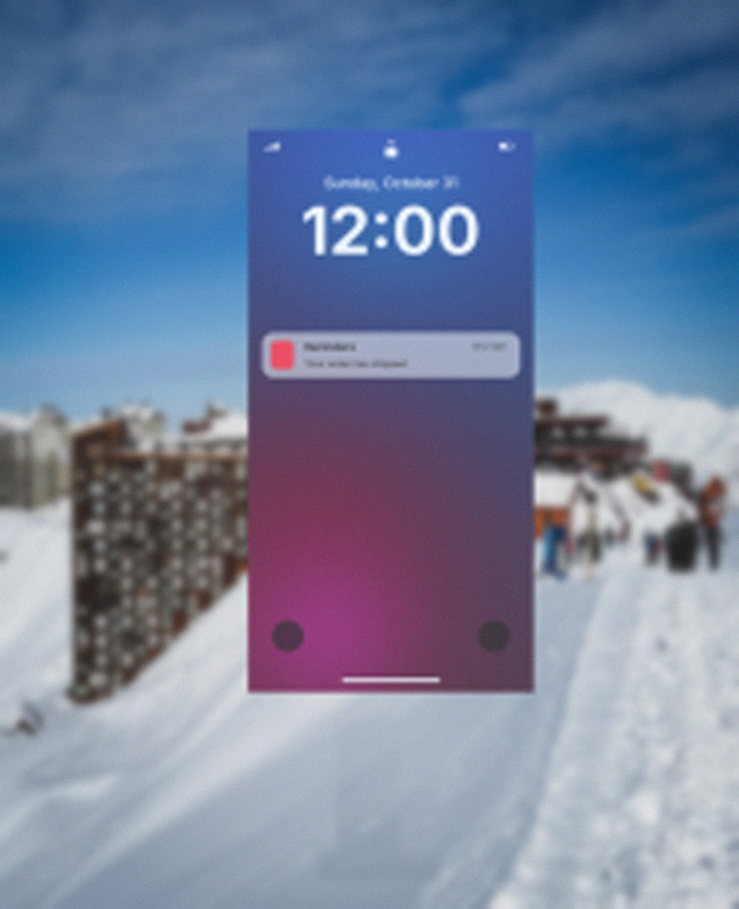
{"hour": 12, "minute": 0}
